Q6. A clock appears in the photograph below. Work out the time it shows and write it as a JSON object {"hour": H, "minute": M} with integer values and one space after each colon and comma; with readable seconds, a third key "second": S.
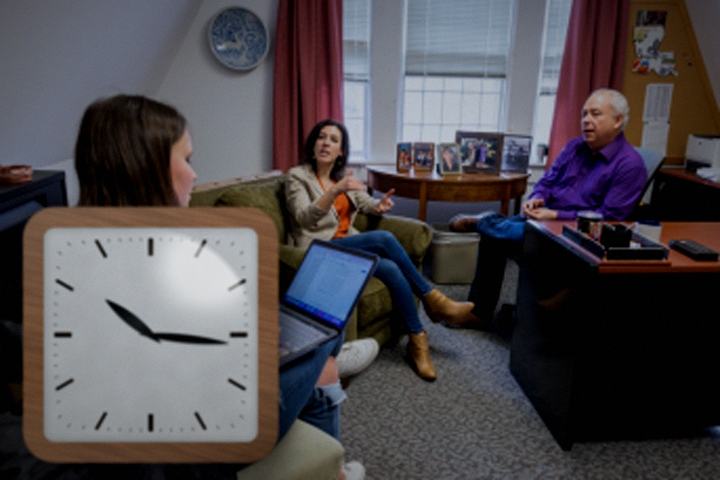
{"hour": 10, "minute": 16}
